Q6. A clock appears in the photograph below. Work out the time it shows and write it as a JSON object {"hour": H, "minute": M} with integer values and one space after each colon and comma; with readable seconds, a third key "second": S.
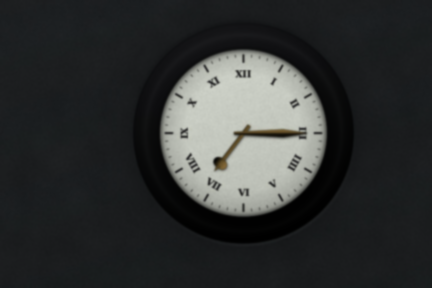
{"hour": 7, "minute": 15}
